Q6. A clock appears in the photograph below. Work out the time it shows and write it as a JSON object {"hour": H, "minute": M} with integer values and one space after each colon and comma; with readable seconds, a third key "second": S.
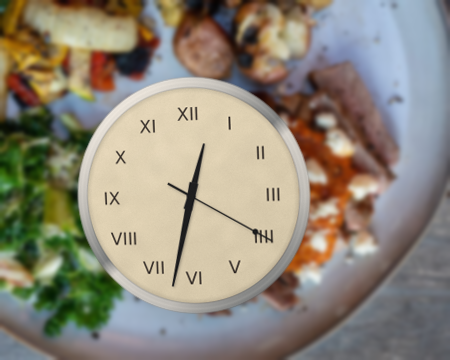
{"hour": 12, "minute": 32, "second": 20}
